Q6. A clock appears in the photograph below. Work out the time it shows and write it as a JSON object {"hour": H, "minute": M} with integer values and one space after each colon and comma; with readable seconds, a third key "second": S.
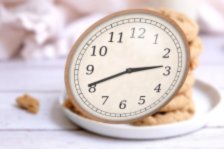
{"hour": 2, "minute": 41}
